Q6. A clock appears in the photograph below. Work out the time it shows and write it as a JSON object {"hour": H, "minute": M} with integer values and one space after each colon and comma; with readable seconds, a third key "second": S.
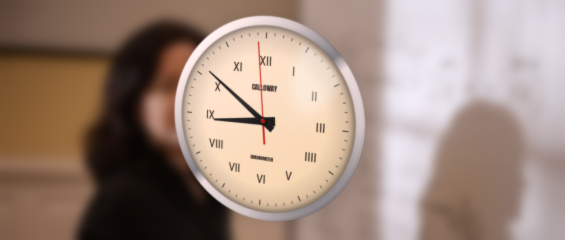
{"hour": 8, "minute": 50, "second": 59}
